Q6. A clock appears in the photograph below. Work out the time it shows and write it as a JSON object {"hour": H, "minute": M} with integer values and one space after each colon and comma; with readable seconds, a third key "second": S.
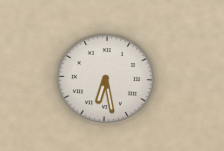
{"hour": 6, "minute": 28}
